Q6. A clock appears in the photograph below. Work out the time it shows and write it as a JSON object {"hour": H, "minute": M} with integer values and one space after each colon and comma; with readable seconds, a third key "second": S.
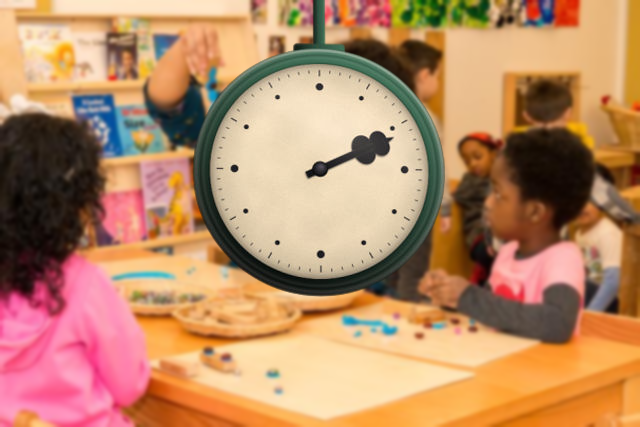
{"hour": 2, "minute": 11}
